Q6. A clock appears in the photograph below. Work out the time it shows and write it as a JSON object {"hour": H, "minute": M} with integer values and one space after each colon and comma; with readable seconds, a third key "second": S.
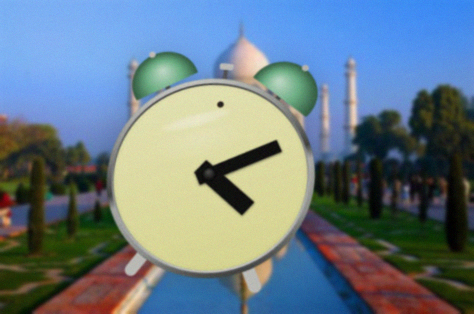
{"hour": 4, "minute": 10}
